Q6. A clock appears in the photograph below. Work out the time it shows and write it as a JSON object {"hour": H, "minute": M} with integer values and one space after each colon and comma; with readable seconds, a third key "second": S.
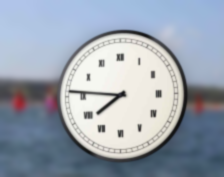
{"hour": 7, "minute": 46}
